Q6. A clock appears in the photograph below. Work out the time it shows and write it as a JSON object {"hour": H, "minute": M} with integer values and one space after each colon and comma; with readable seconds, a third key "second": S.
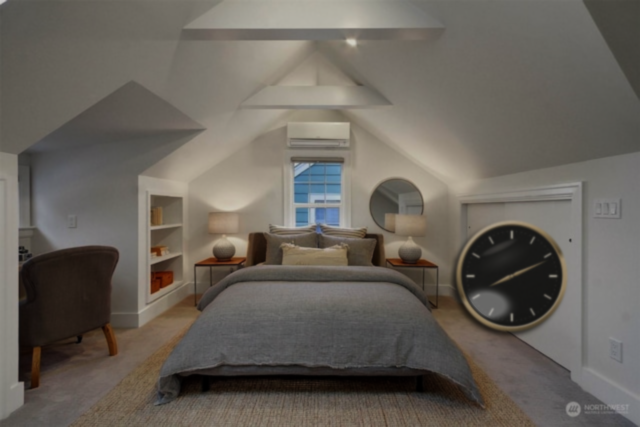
{"hour": 8, "minute": 11}
